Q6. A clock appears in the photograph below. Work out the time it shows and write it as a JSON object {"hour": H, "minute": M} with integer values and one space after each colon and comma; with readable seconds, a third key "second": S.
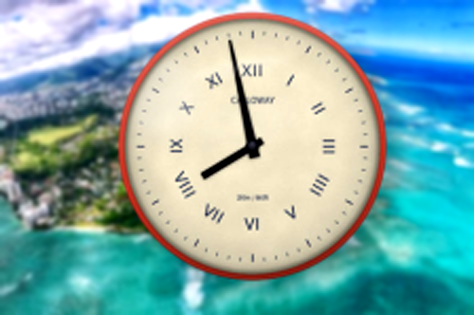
{"hour": 7, "minute": 58}
